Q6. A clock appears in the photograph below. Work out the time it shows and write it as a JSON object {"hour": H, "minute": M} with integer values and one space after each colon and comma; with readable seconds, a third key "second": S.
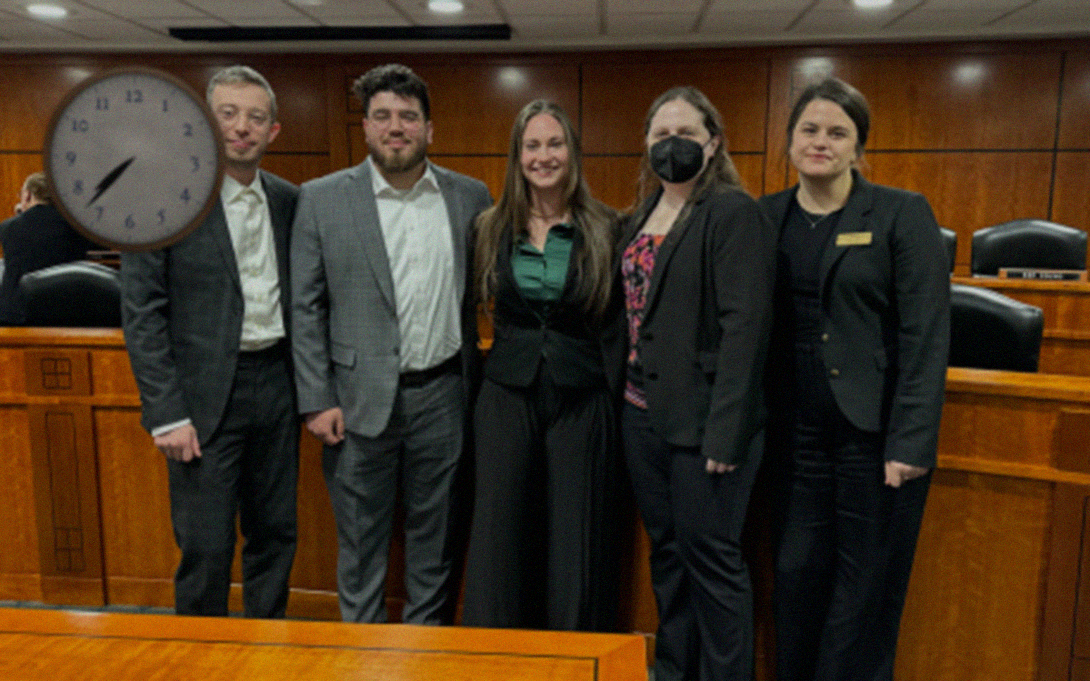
{"hour": 7, "minute": 37}
